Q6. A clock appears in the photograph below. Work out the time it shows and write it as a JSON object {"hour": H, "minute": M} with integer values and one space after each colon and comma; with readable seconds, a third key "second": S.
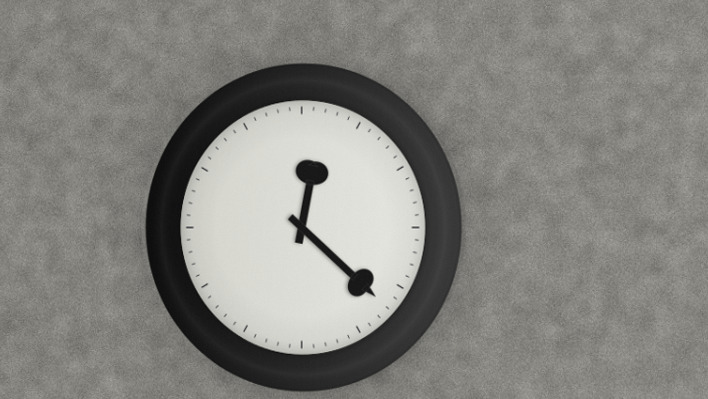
{"hour": 12, "minute": 22}
